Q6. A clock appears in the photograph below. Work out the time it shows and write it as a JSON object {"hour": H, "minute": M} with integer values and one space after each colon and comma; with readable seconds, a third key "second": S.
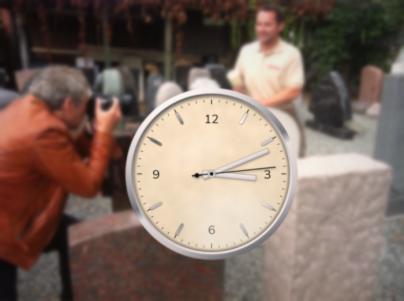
{"hour": 3, "minute": 11, "second": 14}
